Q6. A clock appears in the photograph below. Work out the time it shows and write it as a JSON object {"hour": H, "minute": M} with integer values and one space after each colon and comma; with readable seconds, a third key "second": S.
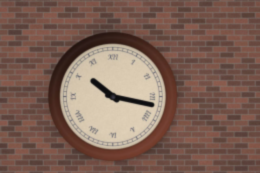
{"hour": 10, "minute": 17}
